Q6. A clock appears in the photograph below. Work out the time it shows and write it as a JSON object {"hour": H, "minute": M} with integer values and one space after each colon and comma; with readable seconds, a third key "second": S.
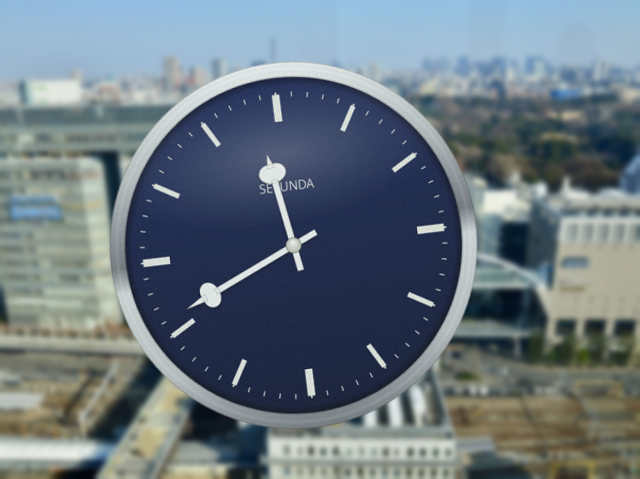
{"hour": 11, "minute": 41}
